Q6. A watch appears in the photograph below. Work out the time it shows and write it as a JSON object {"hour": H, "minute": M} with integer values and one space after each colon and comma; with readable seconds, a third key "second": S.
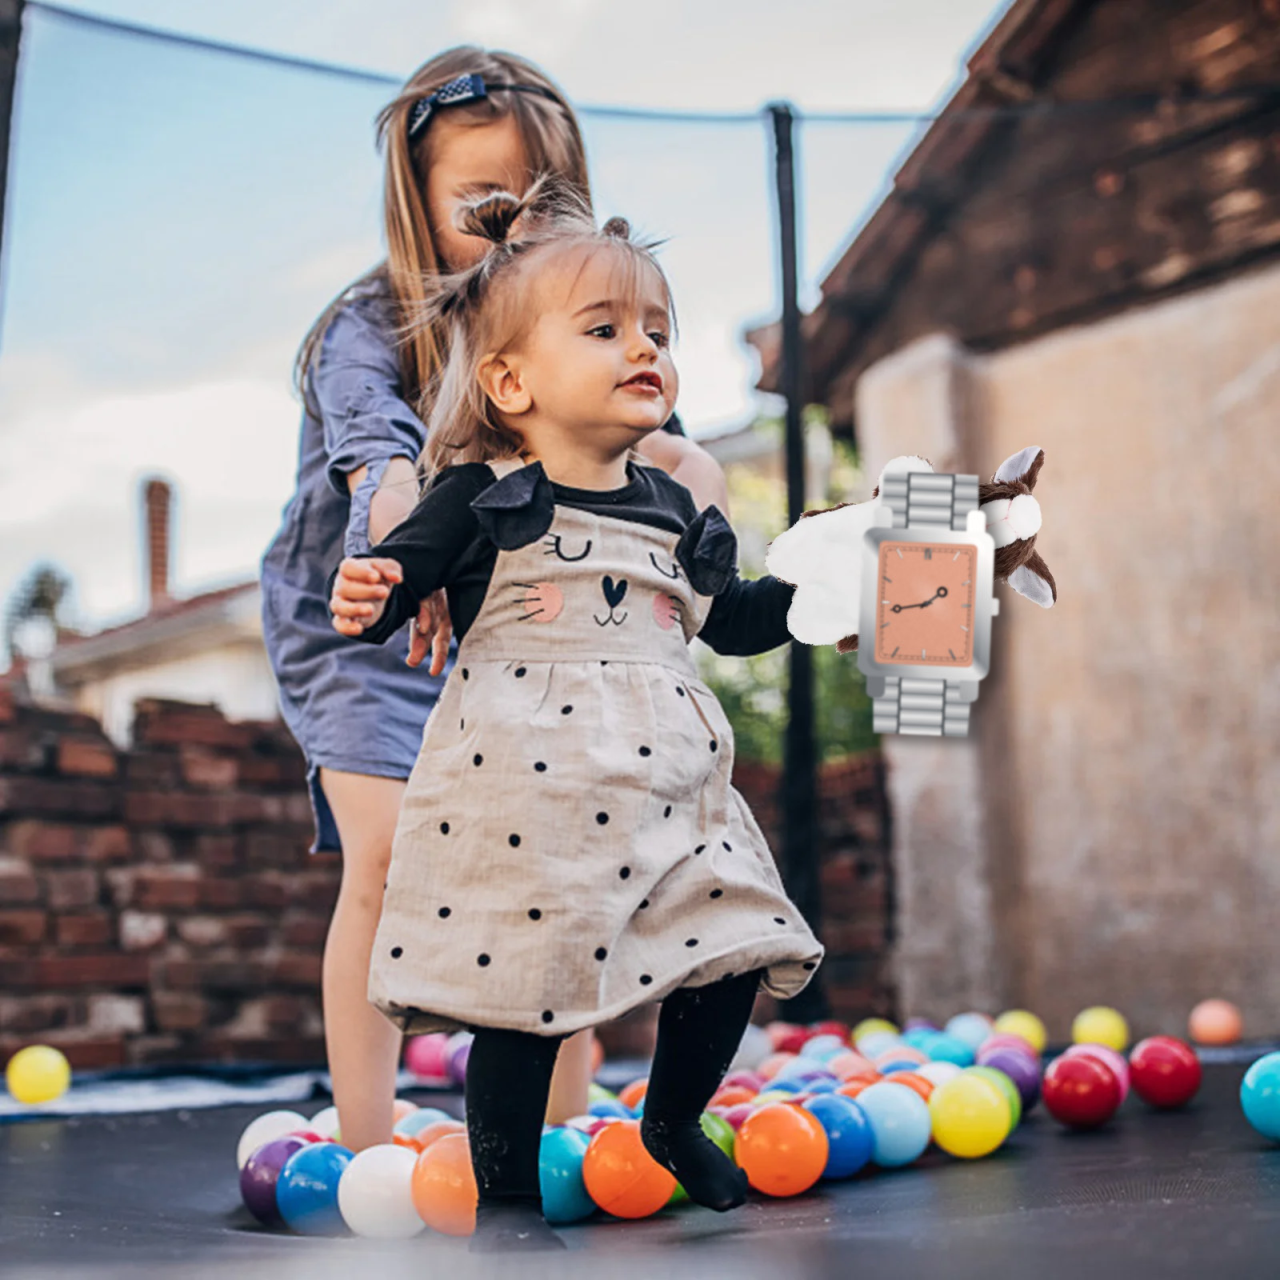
{"hour": 1, "minute": 43}
